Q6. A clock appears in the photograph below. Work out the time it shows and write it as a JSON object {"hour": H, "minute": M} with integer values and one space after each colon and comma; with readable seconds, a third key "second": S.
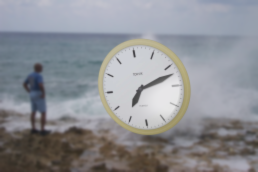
{"hour": 7, "minute": 12}
